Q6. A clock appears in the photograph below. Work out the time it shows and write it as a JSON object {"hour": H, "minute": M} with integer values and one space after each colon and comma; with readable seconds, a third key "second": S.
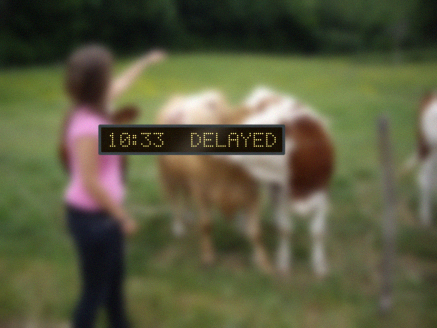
{"hour": 10, "minute": 33}
